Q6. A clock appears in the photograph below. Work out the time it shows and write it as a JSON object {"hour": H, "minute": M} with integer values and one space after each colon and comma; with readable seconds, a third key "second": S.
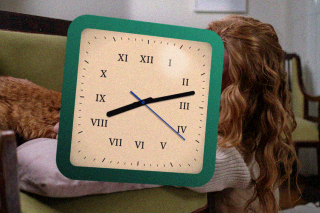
{"hour": 8, "minute": 12, "second": 21}
